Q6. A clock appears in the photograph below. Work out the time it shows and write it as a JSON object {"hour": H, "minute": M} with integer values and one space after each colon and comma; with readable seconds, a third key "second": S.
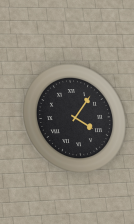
{"hour": 4, "minute": 7}
